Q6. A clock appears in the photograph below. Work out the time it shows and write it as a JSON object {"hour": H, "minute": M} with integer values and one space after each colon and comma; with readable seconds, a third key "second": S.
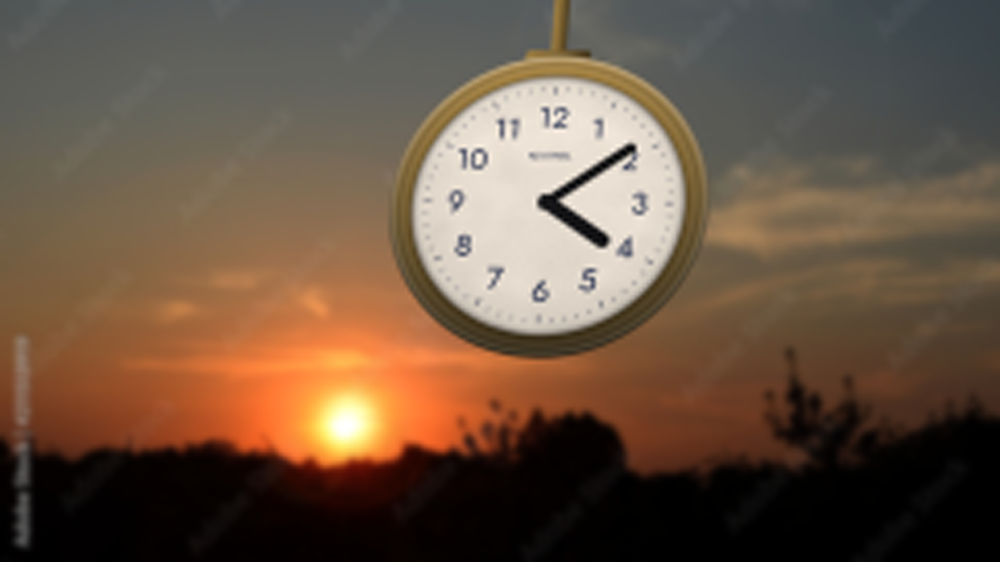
{"hour": 4, "minute": 9}
